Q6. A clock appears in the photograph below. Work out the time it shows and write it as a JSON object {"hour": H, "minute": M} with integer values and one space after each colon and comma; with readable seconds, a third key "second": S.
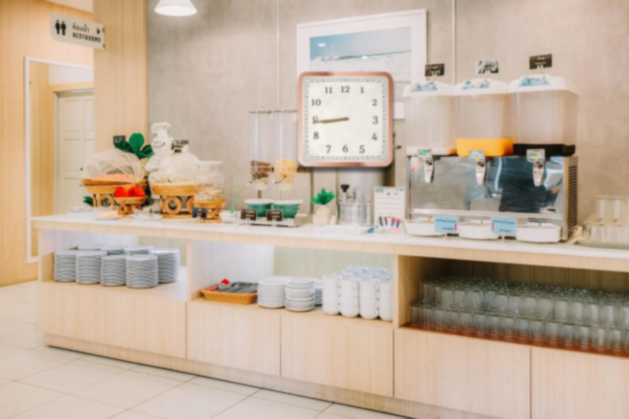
{"hour": 8, "minute": 44}
